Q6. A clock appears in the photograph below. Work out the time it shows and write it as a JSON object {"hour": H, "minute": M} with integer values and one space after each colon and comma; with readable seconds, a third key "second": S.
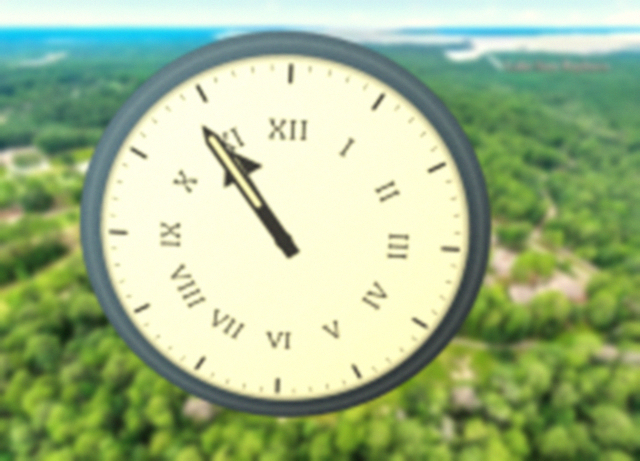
{"hour": 10, "minute": 54}
